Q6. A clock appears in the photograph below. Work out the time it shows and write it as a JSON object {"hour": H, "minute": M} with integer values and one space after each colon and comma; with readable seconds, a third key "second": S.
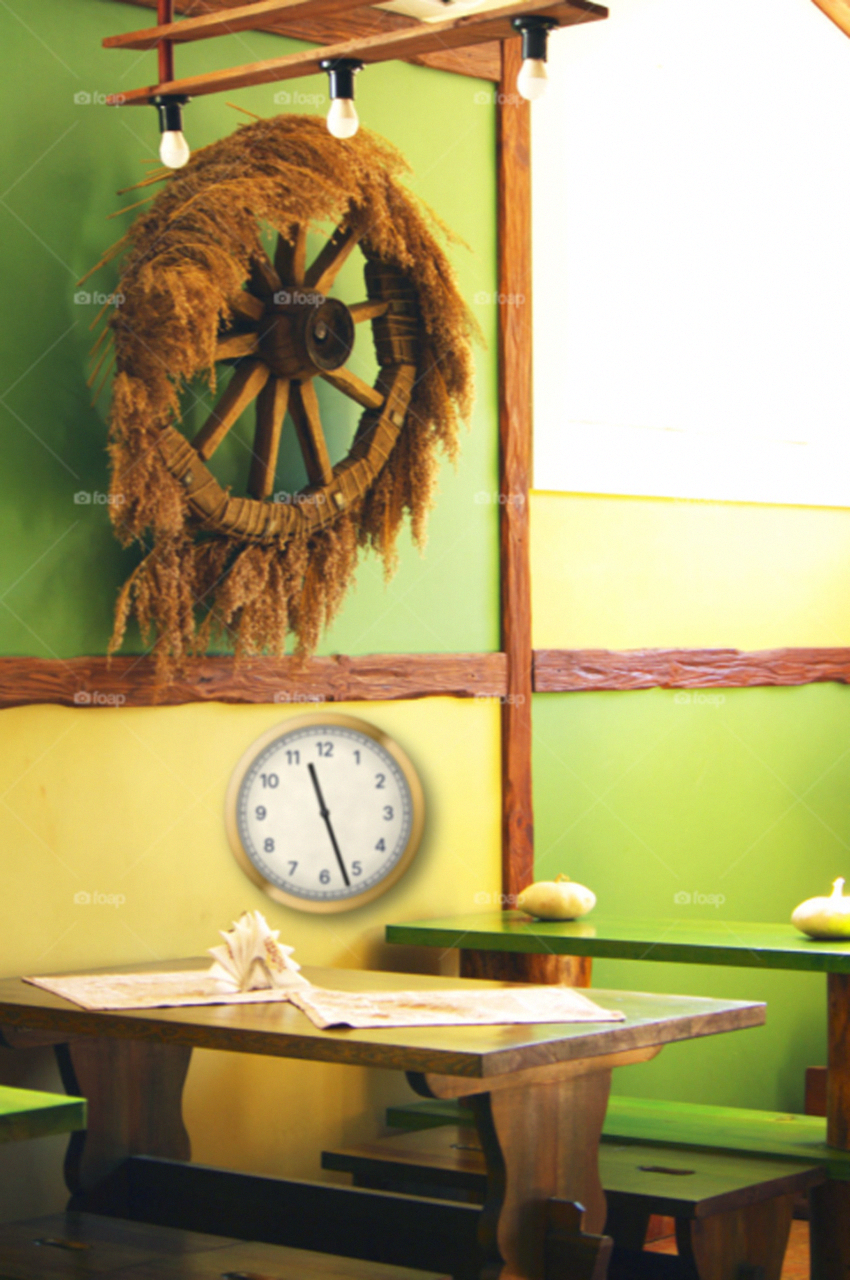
{"hour": 11, "minute": 27}
